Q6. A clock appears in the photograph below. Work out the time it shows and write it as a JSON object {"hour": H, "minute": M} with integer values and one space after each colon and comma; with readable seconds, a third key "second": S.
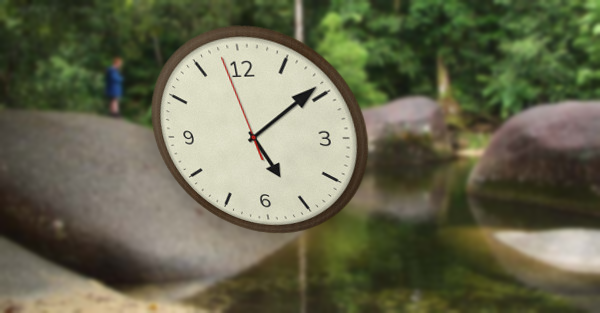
{"hour": 5, "minute": 8, "second": 58}
